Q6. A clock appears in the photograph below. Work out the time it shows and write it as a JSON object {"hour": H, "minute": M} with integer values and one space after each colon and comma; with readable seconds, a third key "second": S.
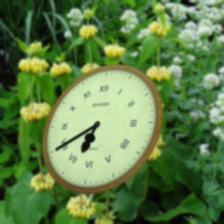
{"hour": 6, "minute": 40}
